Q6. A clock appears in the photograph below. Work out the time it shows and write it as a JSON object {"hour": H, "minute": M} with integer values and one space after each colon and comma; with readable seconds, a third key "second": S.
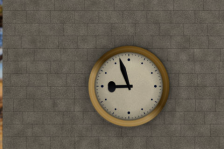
{"hour": 8, "minute": 57}
